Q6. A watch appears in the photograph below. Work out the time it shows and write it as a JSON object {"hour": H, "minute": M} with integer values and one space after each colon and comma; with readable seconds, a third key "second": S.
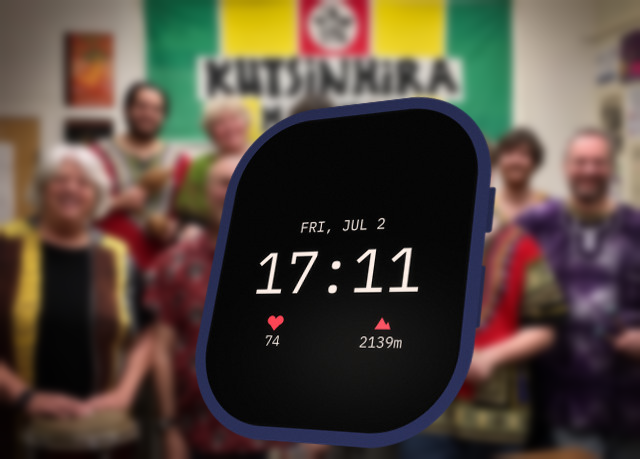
{"hour": 17, "minute": 11}
